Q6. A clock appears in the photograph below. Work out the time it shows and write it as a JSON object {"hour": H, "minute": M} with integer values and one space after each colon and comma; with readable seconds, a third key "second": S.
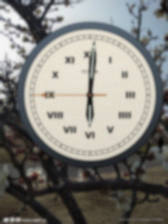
{"hour": 6, "minute": 0, "second": 45}
